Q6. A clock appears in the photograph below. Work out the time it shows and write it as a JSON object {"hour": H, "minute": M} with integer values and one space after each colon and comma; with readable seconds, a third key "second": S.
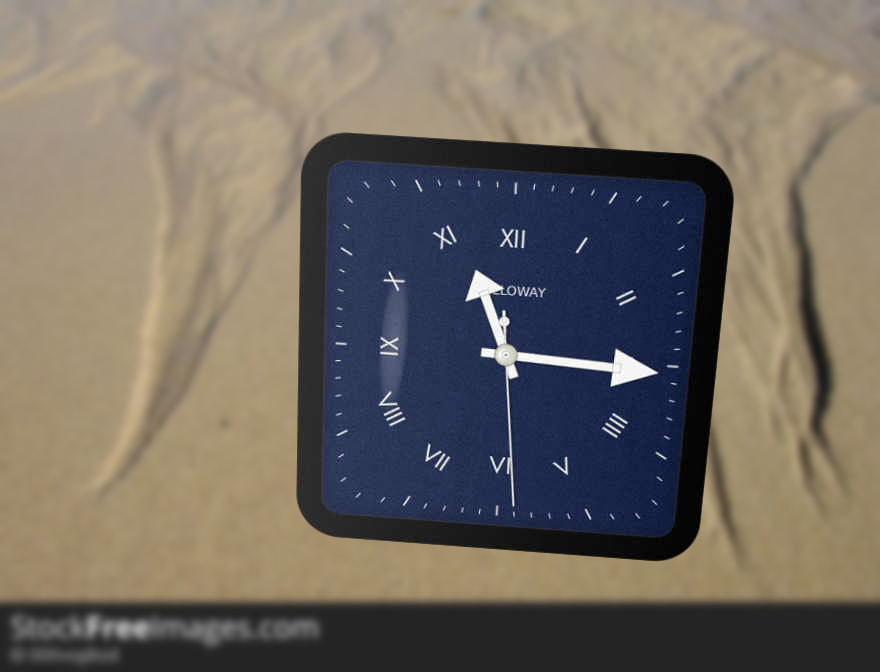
{"hour": 11, "minute": 15, "second": 29}
